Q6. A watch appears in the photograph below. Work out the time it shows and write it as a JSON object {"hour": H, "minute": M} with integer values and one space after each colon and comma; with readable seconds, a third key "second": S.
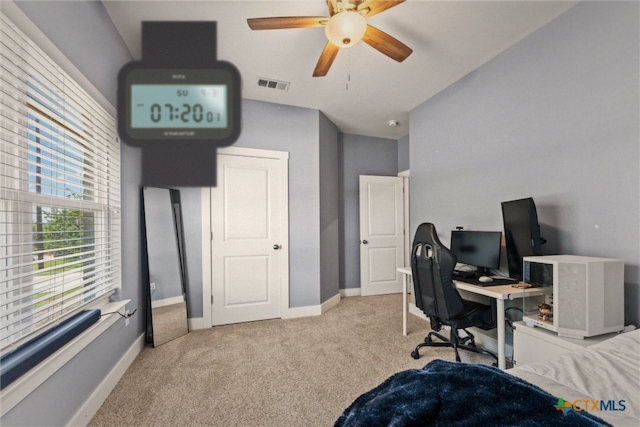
{"hour": 7, "minute": 20, "second": 1}
